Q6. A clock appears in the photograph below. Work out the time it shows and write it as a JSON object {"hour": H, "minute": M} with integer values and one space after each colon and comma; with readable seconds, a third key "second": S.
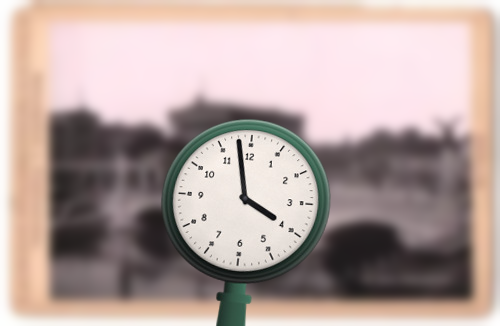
{"hour": 3, "minute": 58}
